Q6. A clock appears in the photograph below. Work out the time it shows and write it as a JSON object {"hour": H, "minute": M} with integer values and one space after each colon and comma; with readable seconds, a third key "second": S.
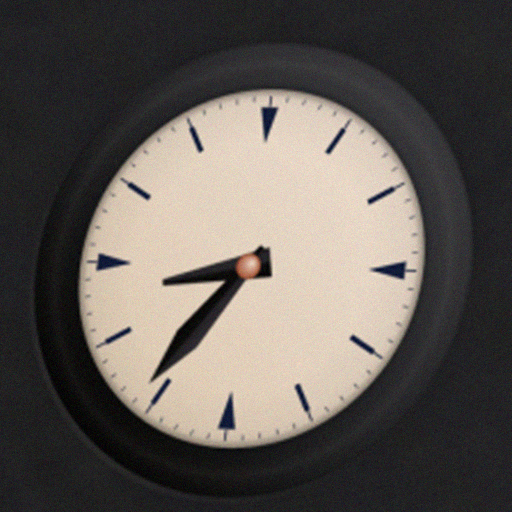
{"hour": 8, "minute": 36}
